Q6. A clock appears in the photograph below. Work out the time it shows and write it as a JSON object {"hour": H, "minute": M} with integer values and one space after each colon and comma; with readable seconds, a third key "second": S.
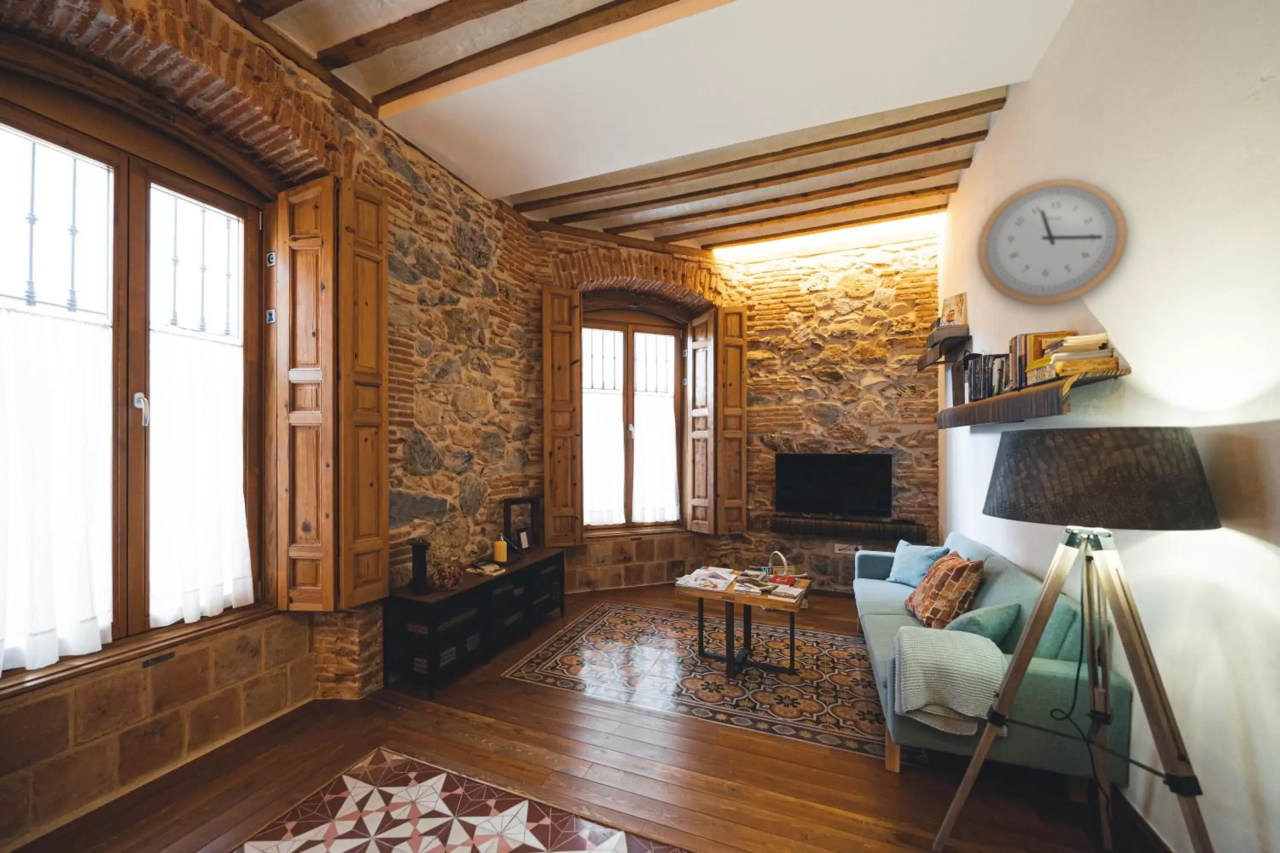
{"hour": 11, "minute": 15}
